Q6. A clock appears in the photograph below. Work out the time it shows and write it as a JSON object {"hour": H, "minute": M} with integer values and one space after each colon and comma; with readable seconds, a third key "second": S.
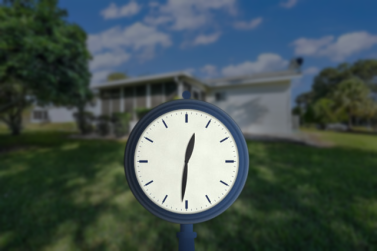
{"hour": 12, "minute": 31}
